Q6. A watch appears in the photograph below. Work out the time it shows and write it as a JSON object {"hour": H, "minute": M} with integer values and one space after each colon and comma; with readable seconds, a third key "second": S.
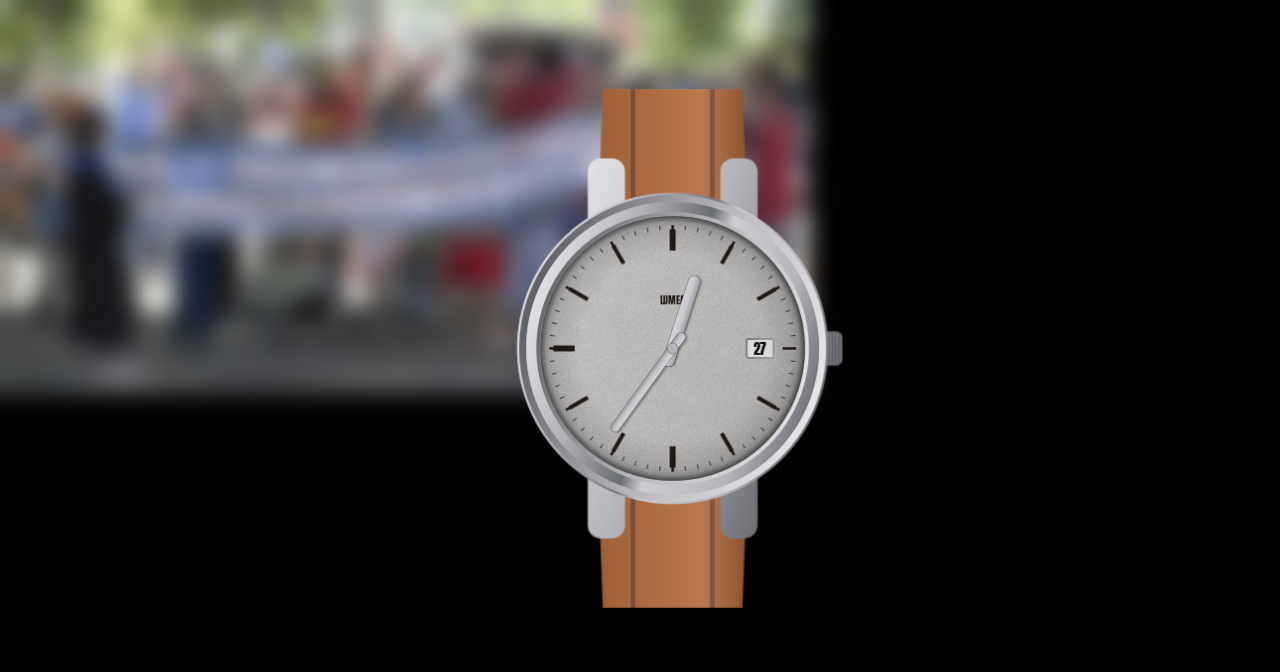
{"hour": 12, "minute": 36}
